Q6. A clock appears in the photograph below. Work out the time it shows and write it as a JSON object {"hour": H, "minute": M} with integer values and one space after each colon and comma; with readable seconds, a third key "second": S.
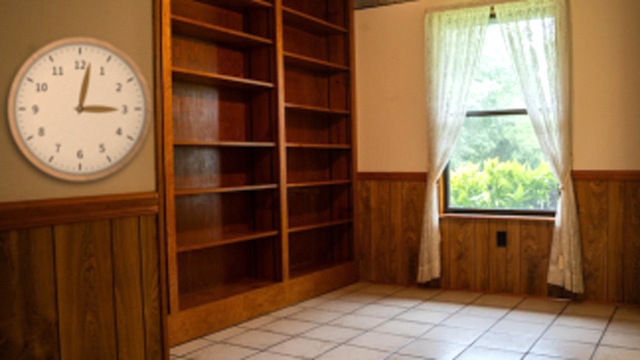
{"hour": 3, "minute": 2}
